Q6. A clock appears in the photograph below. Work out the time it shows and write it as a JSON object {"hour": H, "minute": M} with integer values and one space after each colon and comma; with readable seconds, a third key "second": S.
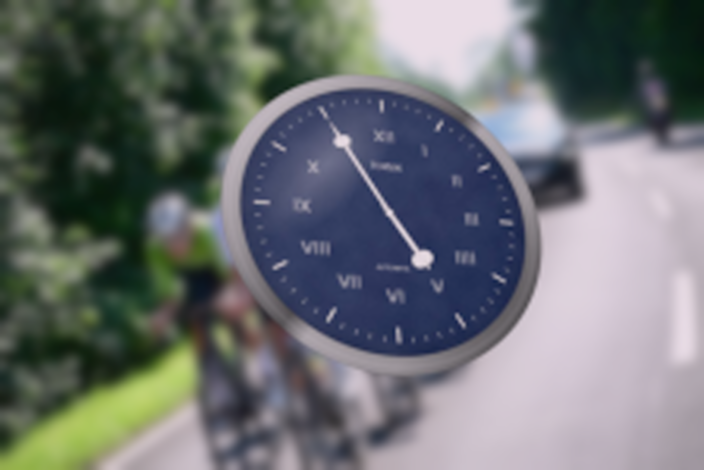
{"hour": 4, "minute": 55}
